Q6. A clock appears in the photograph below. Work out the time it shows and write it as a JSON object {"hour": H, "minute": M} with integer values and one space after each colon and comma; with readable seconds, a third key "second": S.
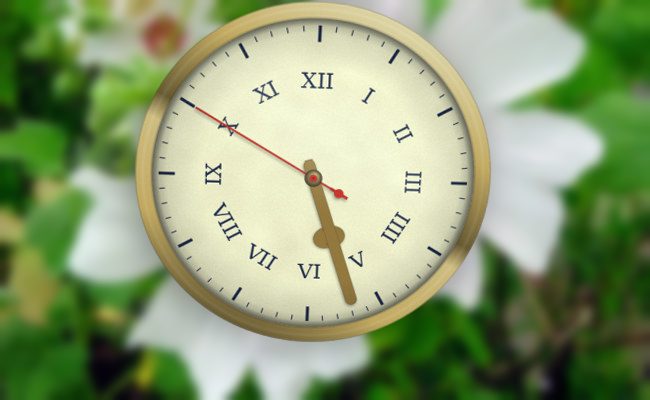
{"hour": 5, "minute": 26, "second": 50}
